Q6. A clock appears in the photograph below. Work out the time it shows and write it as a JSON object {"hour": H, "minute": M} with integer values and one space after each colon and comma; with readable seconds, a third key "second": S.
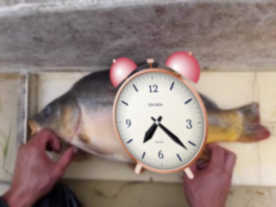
{"hour": 7, "minute": 22}
